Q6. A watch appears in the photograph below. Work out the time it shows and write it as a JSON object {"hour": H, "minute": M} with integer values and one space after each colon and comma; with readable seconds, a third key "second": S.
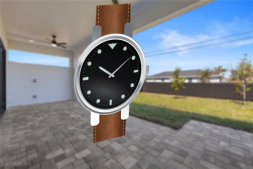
{"hour": 10, "minute": 9}
